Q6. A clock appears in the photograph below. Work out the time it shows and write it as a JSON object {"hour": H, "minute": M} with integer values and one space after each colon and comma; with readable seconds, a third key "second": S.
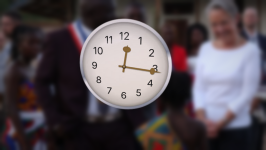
{"hour": 12, "minute": 16}
